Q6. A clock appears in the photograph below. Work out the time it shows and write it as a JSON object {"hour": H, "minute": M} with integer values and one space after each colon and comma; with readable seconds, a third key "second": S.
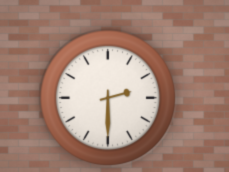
{"hour": 2, "minute": 30}
